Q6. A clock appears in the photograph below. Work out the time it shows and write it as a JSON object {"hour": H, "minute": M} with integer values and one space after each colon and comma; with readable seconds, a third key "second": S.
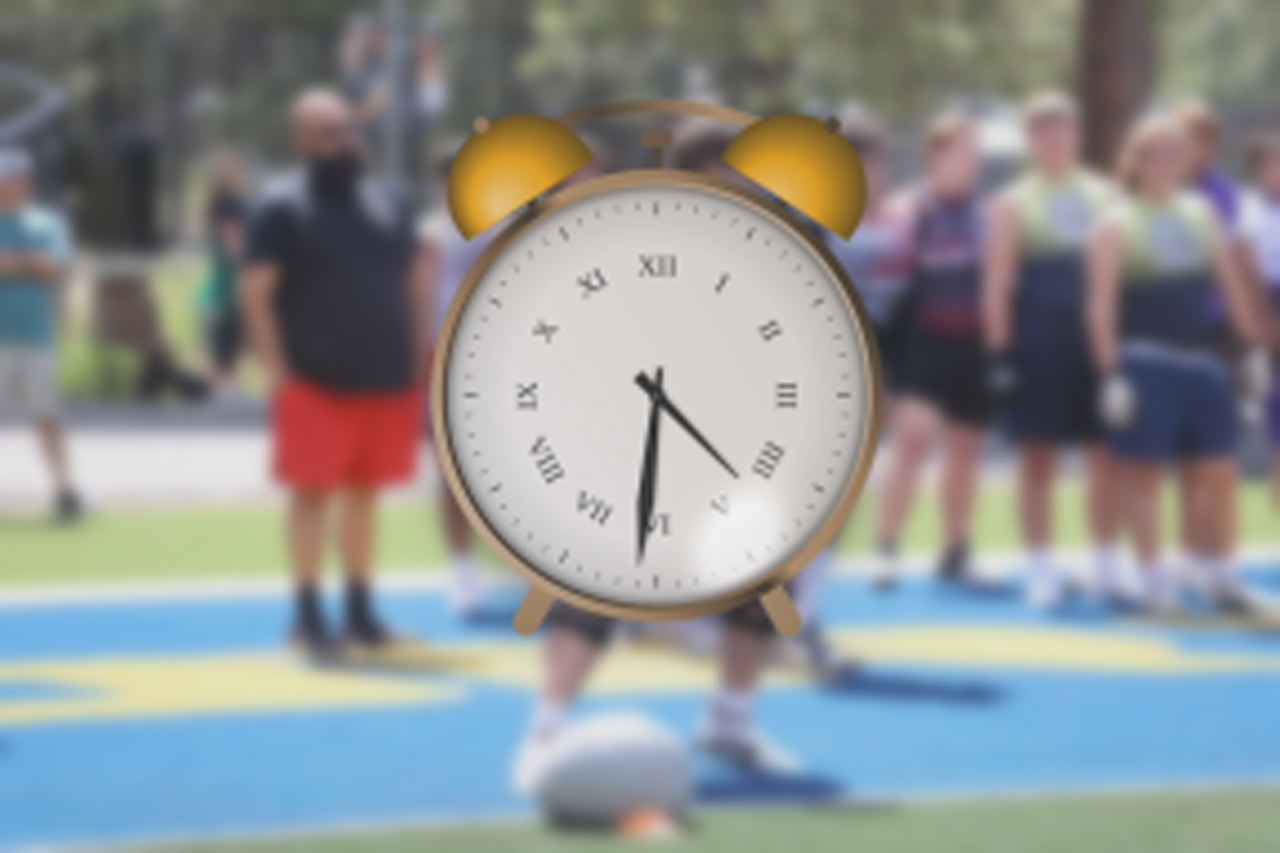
{"hour": 4, "minute": 31}
